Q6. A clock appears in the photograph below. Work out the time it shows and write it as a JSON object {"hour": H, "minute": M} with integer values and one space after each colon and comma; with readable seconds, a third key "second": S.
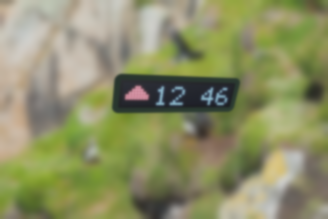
{"hour": 12, "minute": 46}
